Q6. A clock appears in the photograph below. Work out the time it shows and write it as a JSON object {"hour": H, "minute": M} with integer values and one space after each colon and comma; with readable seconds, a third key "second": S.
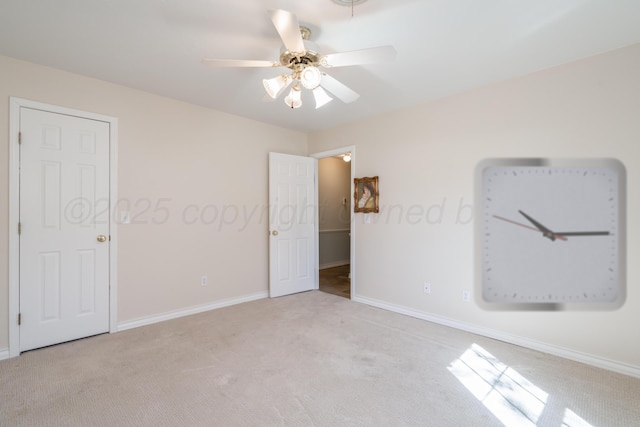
{"hour": 10, "minute": 14, "second": 48}
